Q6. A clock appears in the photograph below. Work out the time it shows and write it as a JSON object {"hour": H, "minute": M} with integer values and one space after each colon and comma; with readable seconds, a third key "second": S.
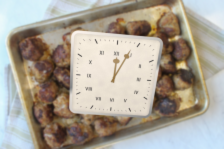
{"hour": 12, "minute": 4}
